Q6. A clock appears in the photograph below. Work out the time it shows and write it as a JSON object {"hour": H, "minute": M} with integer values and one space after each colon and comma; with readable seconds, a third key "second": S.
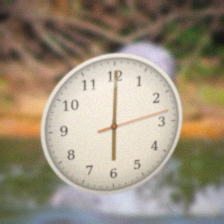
{"hour": 6, "minute": 0, "second": 13}
